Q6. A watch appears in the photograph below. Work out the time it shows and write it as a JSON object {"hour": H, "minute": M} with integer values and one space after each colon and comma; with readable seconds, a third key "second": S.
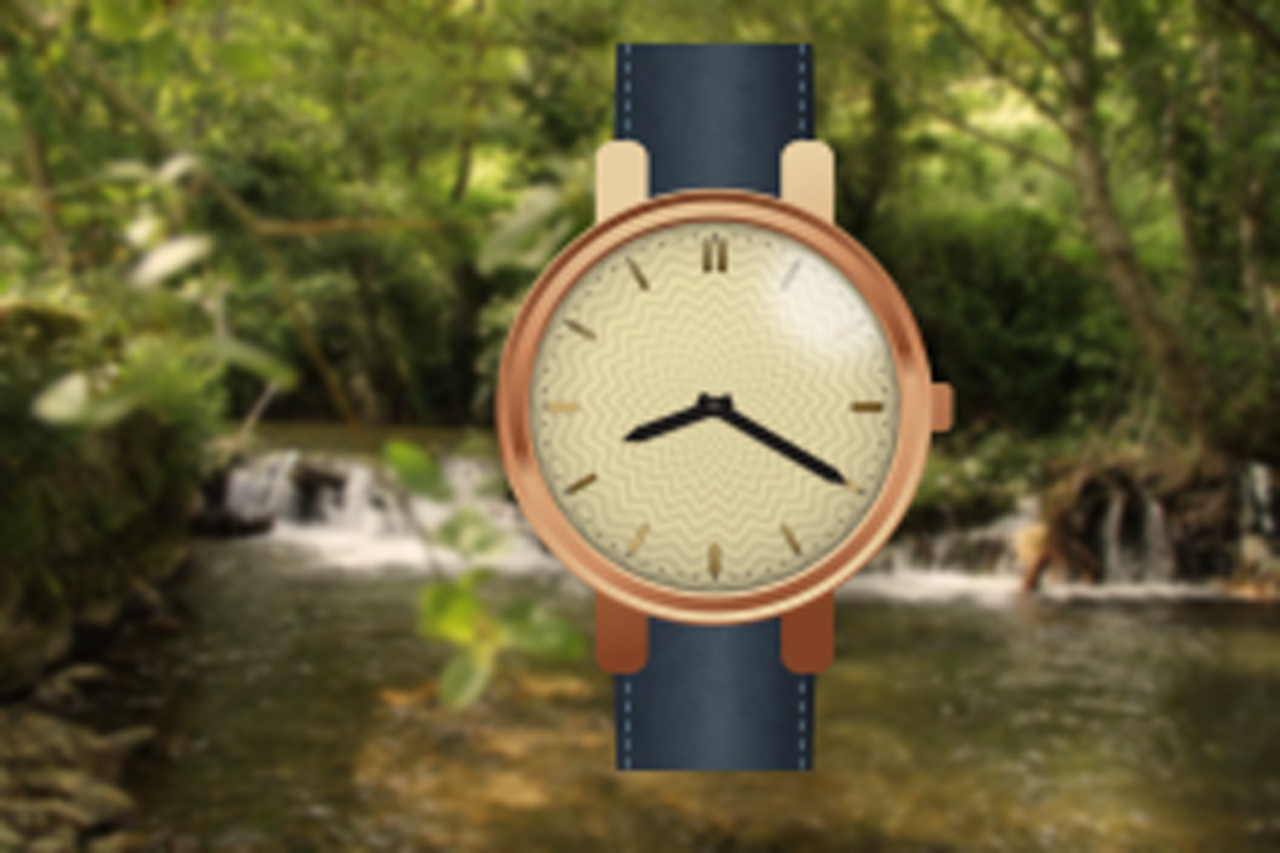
{"hour": 8, "minute": 20}
